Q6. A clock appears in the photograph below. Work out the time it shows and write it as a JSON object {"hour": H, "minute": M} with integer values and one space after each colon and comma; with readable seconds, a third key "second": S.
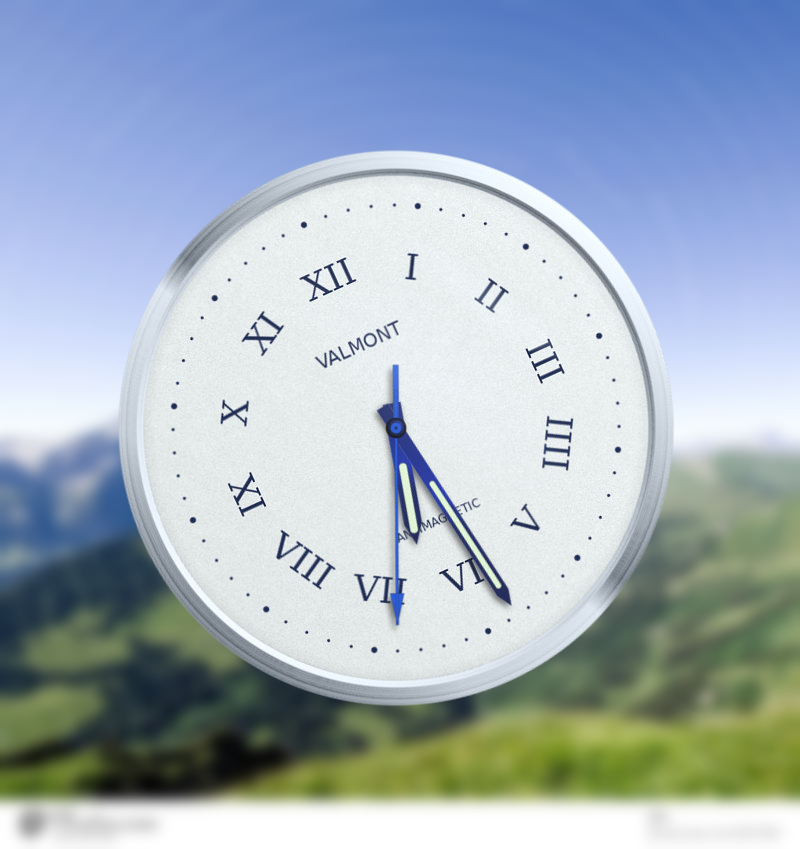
{"hour": 6, "minute": 28, "second": 34}
